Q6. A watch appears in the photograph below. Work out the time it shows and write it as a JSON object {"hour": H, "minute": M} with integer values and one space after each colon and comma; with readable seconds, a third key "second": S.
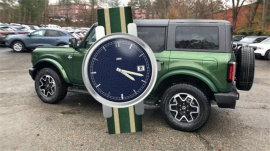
{"hour": 4, "minute": 18}
